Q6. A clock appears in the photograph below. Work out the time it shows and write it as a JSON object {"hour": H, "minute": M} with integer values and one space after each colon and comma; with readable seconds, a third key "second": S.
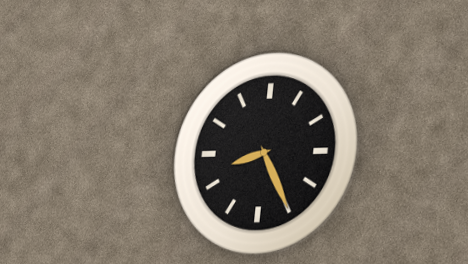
{"hour": 8, "minute": 25}
